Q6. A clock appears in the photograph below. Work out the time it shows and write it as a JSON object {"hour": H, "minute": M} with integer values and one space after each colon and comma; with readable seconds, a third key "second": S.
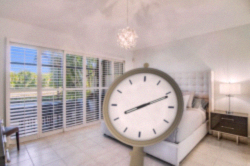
{"hour": 8, "minute": 11}
